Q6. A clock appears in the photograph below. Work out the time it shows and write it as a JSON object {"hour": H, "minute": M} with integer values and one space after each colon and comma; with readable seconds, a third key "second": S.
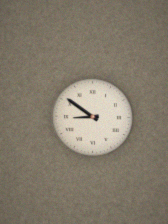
{"hour": 8, "minute": 51}
